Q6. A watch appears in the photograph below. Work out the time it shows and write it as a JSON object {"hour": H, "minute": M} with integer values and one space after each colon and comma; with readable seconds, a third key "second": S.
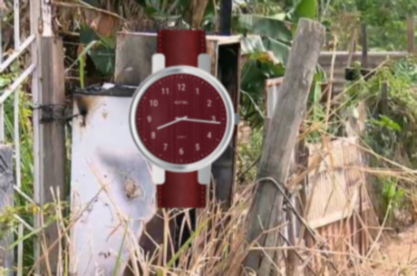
{"hour": 8, "minute": 16}
